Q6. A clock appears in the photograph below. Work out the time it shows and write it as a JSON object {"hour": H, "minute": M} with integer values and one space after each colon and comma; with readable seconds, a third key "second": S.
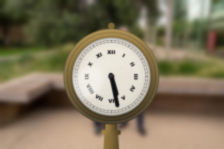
{"hour": 5, "minute": 28}
